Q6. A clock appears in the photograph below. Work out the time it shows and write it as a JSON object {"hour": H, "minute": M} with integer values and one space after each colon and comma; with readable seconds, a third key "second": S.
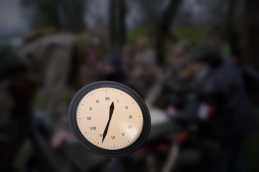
{"hour": 12, "minute": 34}
